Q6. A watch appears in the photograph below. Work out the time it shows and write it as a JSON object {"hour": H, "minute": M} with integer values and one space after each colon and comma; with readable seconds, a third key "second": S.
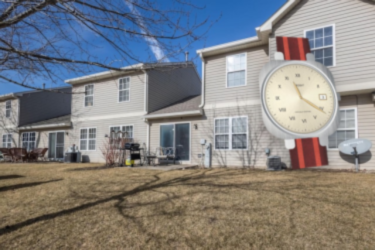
{"hour": 11, "minute": 21}
